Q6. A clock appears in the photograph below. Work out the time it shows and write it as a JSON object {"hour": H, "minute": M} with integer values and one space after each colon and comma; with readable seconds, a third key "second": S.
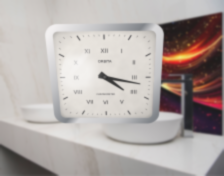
{"hour": 4, "minute": 17}
